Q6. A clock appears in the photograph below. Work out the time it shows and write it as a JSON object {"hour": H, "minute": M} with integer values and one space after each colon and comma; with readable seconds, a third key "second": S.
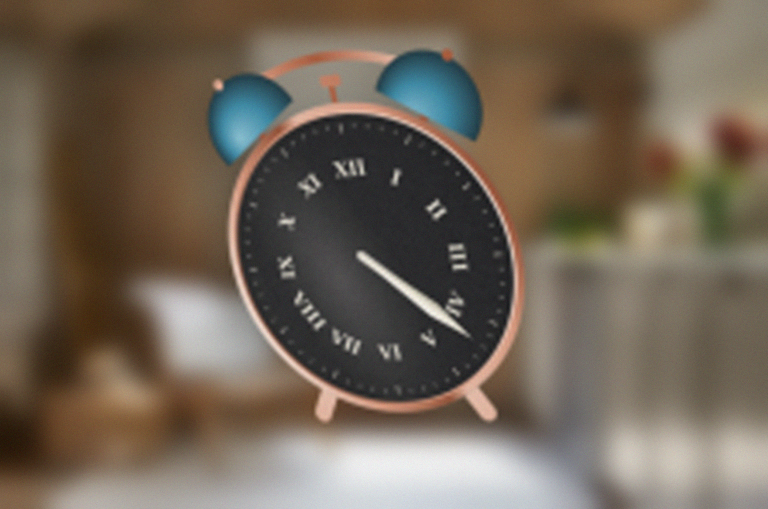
{"hour": 4, "minute": 22}
